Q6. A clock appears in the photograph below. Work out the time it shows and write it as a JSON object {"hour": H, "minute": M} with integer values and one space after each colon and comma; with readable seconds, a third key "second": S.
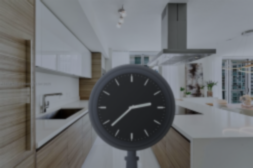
{"hour": 2, "minute": 38}
